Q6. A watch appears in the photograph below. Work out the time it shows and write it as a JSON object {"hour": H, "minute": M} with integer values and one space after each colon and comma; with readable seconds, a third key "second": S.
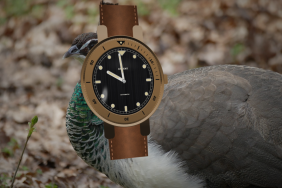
{"hour": 9, "minute": 59}
